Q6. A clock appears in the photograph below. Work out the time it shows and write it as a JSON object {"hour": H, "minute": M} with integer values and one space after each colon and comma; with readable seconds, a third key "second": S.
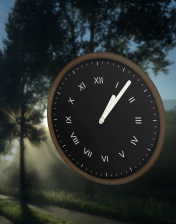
{"hour": 1, "minute": 7}
